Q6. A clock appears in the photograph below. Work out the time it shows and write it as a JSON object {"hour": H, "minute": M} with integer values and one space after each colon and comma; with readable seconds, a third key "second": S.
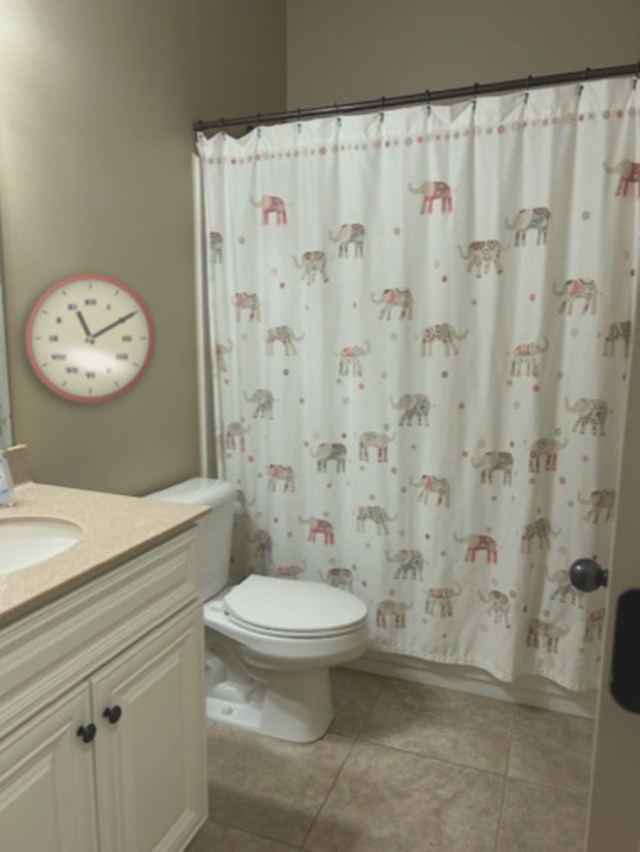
{"hour": 11, "minute": 10}
